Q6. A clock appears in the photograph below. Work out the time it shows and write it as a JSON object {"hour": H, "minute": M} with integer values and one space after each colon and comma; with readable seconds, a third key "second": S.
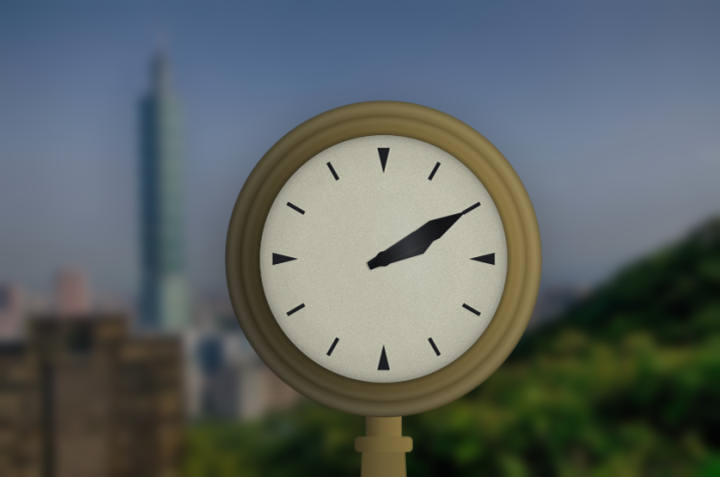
{"hour": 2, "minute": 10}
